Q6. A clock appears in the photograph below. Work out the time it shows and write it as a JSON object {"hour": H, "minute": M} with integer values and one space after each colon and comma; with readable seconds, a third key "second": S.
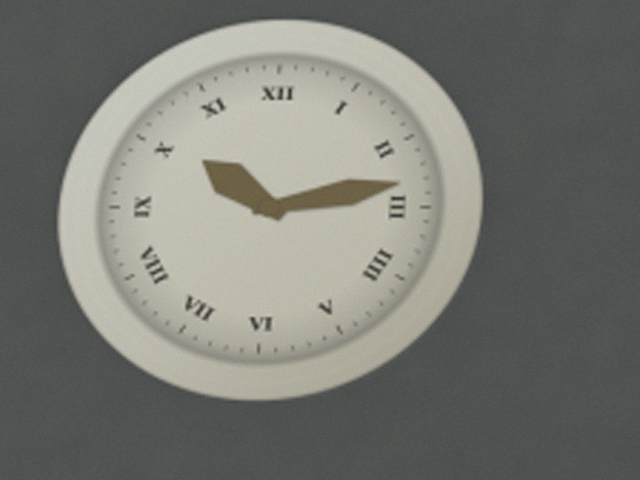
{"hour": 10, "minute": 13}
